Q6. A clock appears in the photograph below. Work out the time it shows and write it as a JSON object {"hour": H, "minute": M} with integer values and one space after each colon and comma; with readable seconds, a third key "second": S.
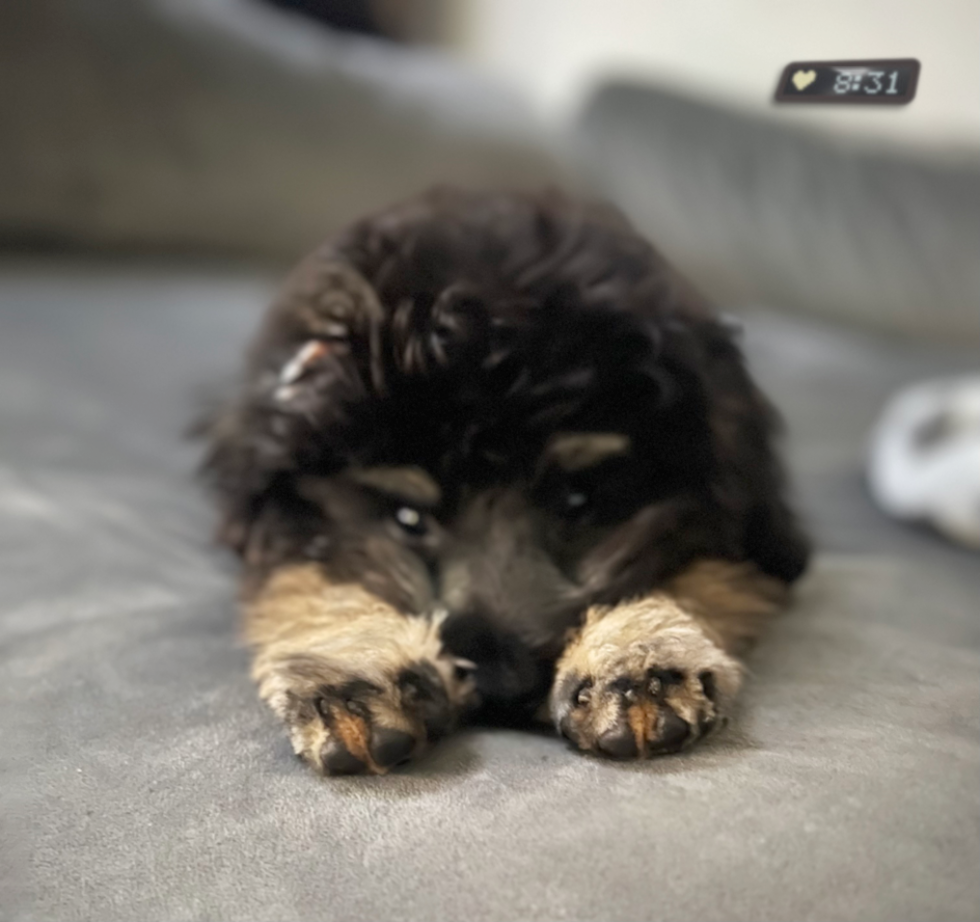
{"hour": 8, "minute": 31}
